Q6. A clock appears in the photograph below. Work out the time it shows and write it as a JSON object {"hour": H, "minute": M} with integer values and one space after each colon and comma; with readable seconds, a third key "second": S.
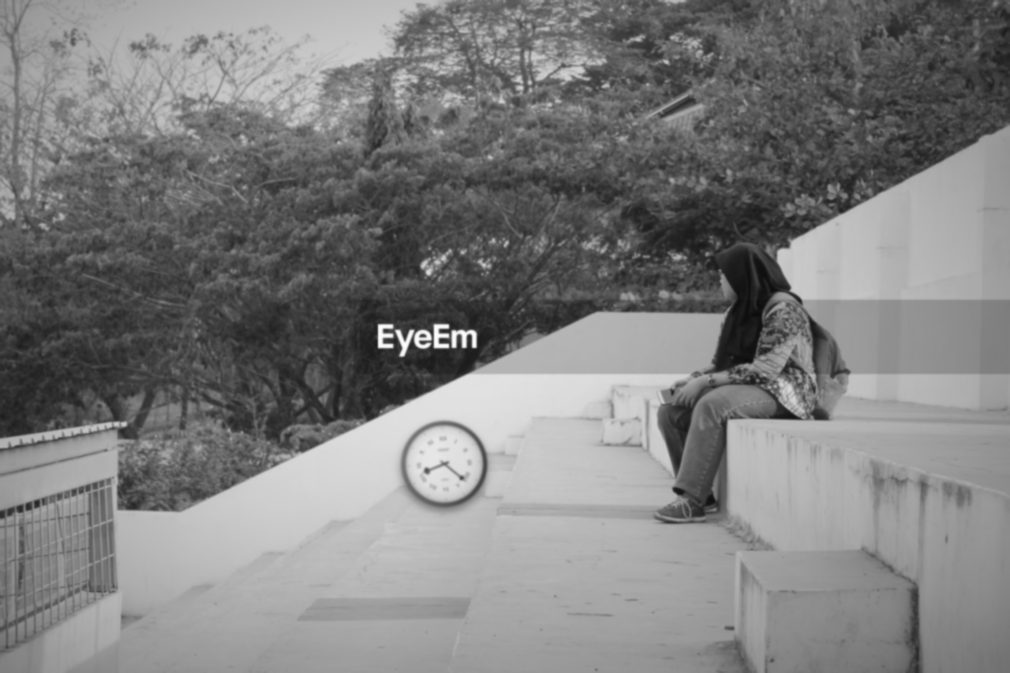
{"hour": 8, "minute": 22}
